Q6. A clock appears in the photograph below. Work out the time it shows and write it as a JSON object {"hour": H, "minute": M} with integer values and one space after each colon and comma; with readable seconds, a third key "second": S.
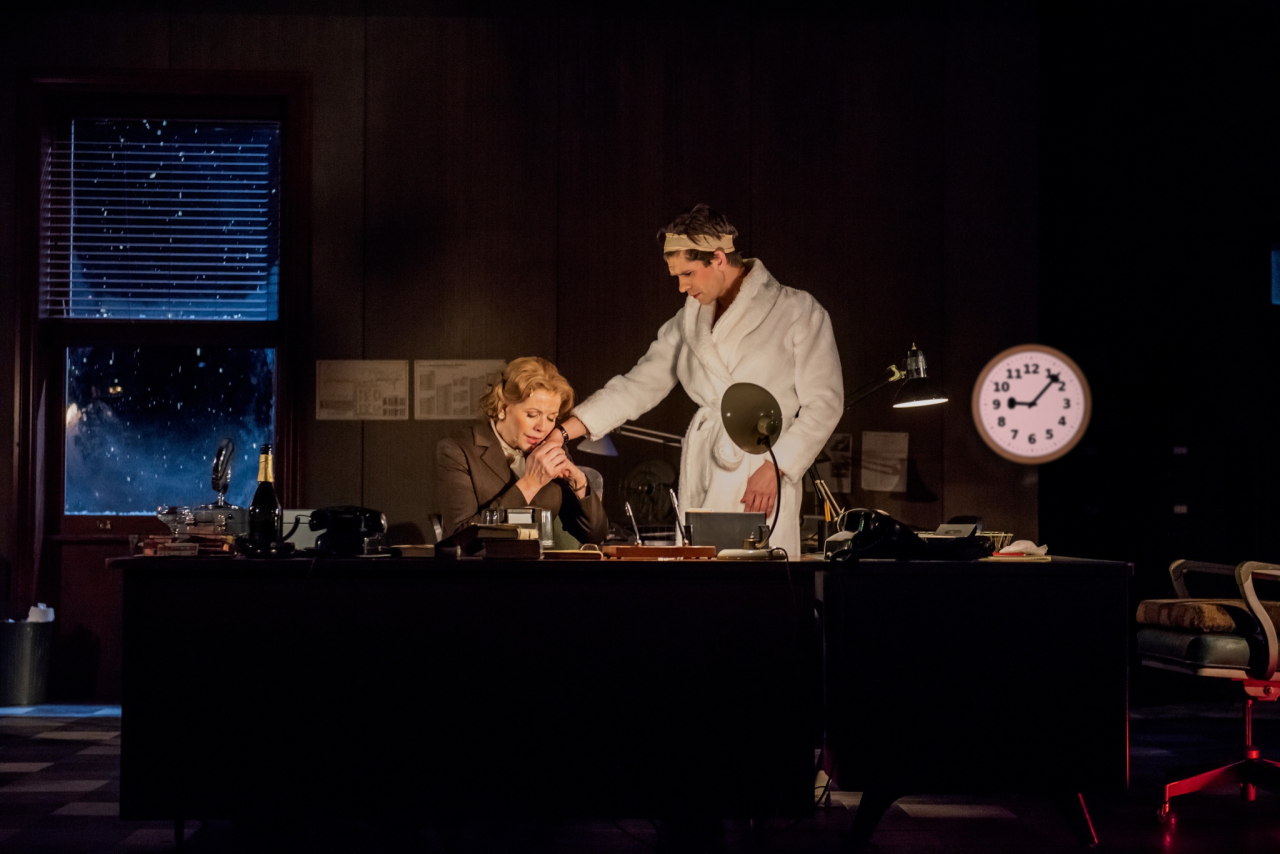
{"hour": 9, "minute": 7}
